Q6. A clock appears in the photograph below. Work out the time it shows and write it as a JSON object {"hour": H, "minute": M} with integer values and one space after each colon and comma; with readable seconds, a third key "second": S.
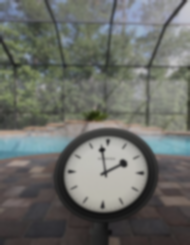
{"hour": 1, "minute": 58}
